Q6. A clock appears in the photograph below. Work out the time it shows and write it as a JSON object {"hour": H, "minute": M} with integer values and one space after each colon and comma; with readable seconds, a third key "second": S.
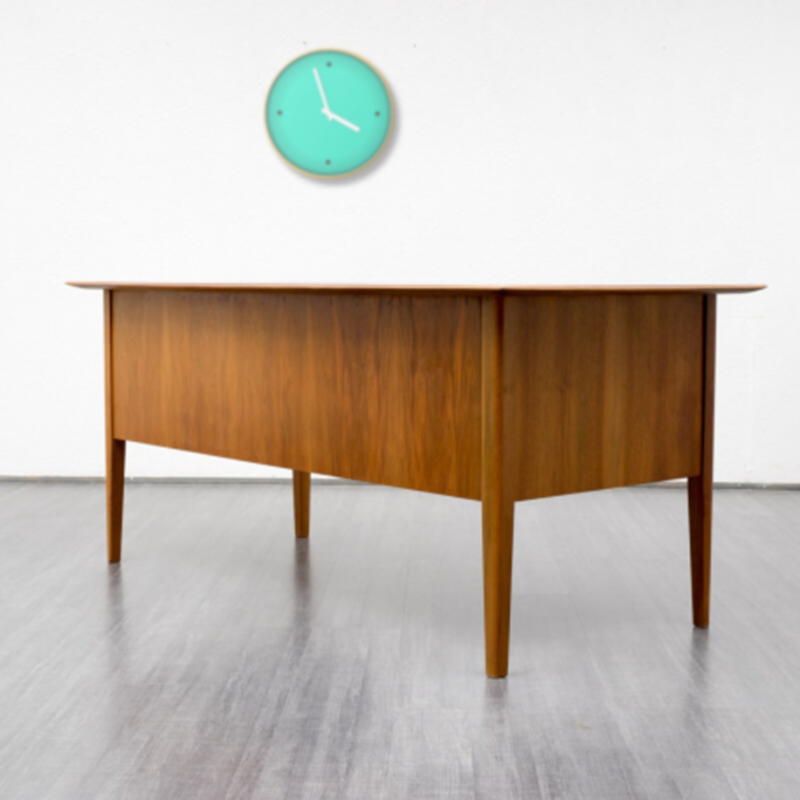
{"hour": 3, "minute": 57}
